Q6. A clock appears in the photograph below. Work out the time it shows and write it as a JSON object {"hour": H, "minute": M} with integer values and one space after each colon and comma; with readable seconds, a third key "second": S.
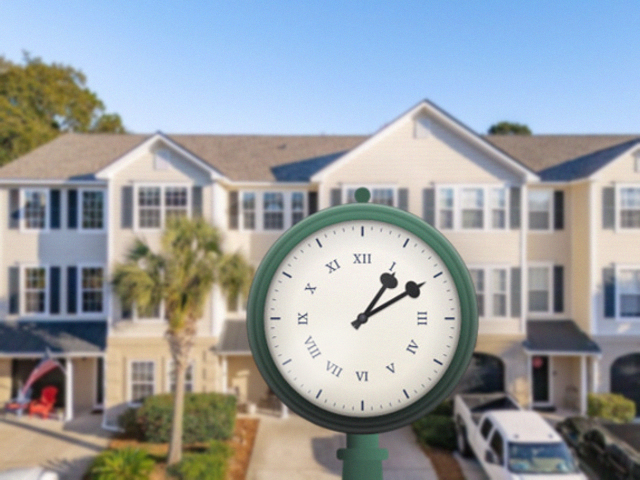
{"hour": 1, "minute": 10}
